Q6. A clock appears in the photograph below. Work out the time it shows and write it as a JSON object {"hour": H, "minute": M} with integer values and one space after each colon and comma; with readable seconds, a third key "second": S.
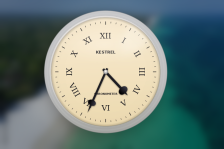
{"hour": 4, "minute": 34}
